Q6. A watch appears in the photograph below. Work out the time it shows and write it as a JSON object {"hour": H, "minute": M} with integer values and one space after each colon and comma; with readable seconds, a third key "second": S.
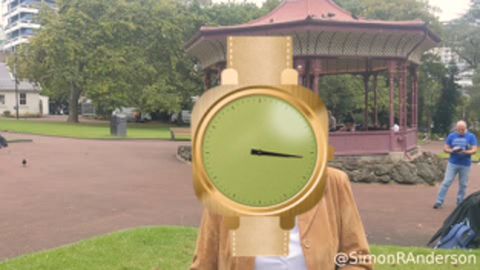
{"hour": 3, "minute": 16}
